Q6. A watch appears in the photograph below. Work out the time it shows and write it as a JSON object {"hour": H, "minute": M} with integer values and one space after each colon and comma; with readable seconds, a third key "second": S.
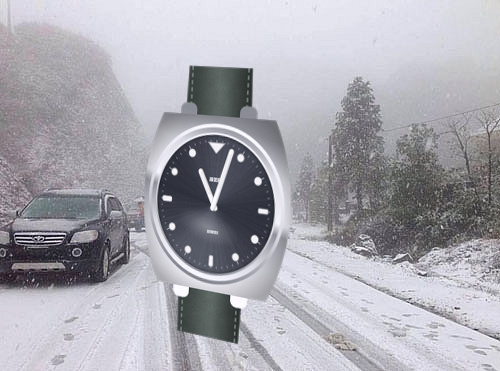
{"hour": 11, "minute": 3}
